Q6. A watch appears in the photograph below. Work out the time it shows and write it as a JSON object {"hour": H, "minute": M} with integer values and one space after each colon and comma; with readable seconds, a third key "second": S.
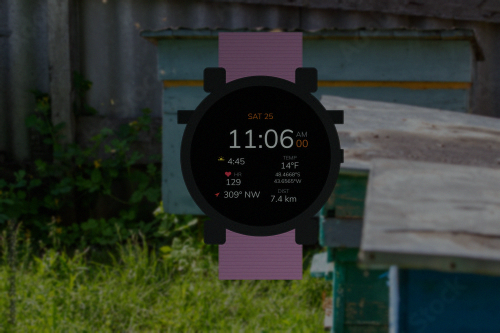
{"hour": 11, "minute": 6, "second": 0}
